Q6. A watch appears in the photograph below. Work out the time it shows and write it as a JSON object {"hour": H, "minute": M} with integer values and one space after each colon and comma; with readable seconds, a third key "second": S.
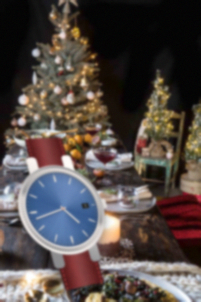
{"hour": 4, "minute": 43}
